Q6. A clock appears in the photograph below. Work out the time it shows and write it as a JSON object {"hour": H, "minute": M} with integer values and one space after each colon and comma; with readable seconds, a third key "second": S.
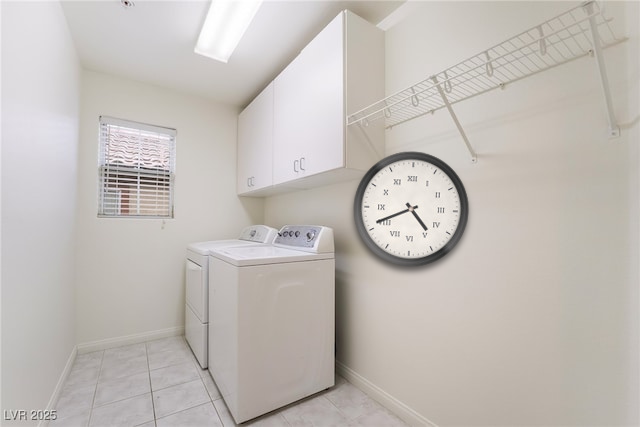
{"hour": 4, "minute": 41}
